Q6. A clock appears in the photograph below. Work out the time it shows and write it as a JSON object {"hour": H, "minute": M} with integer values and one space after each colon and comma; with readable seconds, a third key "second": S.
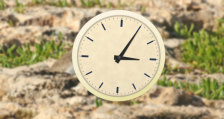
{"hour": 3, "minute": 5}
